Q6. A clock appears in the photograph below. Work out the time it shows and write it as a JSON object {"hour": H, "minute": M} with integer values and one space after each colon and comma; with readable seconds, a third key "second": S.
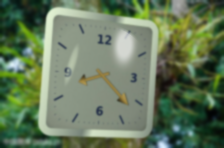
{"hour": 8, "minute": 22}
